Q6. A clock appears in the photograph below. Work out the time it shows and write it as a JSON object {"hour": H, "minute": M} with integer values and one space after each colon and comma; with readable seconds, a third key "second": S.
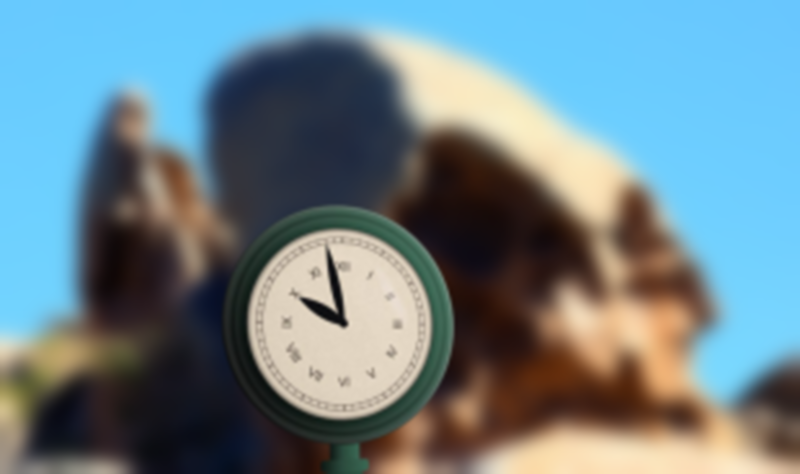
{"hour": 9, "minute": 58}
